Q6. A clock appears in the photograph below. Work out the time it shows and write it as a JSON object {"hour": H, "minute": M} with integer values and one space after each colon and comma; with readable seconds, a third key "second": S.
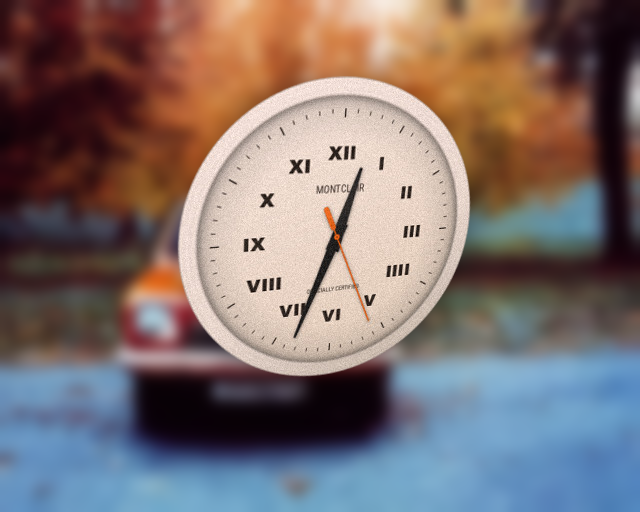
{"hour": 12, "minute": 33, "second": 26}
